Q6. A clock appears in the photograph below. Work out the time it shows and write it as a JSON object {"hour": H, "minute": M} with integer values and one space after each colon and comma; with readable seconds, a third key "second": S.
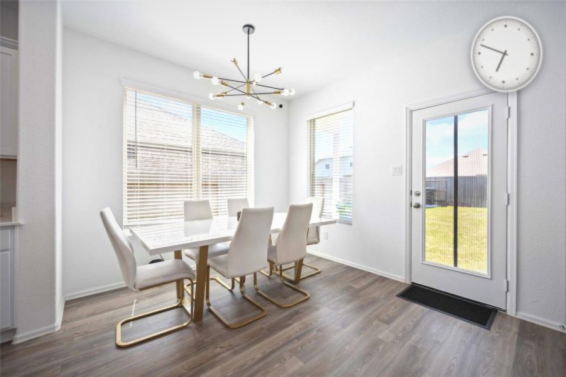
{"hour": 6, "minute": 48}
